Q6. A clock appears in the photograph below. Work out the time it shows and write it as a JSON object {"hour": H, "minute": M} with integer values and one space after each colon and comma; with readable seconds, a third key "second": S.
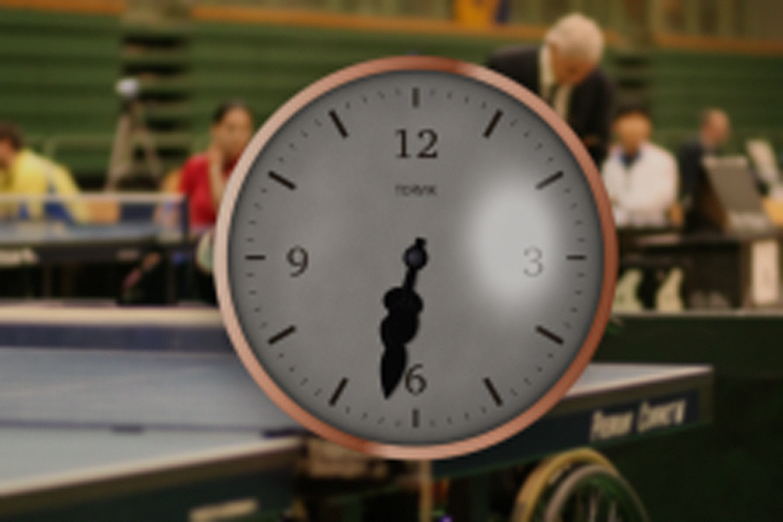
{"hour": 6, "minute": 32}
